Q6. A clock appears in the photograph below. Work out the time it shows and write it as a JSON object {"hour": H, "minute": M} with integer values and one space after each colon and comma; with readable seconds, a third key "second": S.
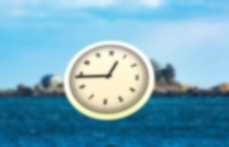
{"hour": 12, "minute": 44}
